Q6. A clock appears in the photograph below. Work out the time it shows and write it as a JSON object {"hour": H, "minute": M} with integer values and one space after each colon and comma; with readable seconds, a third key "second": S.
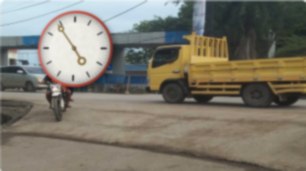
{"hour": 4, "minute": 54}
